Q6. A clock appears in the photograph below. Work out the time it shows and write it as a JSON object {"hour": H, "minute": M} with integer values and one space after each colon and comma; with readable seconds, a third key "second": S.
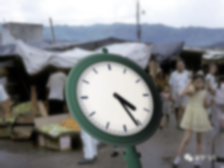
{"hour": 4, "minute": 26}
